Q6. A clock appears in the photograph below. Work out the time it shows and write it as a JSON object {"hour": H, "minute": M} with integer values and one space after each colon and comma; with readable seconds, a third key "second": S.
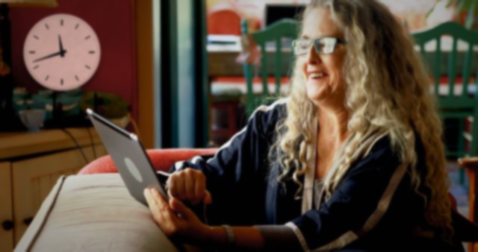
{"hour": 11, "minute": 42}
